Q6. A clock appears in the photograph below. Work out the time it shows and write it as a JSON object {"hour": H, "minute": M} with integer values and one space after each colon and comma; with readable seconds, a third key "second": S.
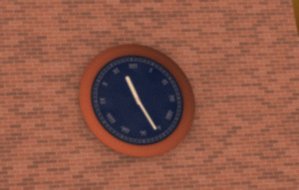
{"hour": 11, "minute": 26}
